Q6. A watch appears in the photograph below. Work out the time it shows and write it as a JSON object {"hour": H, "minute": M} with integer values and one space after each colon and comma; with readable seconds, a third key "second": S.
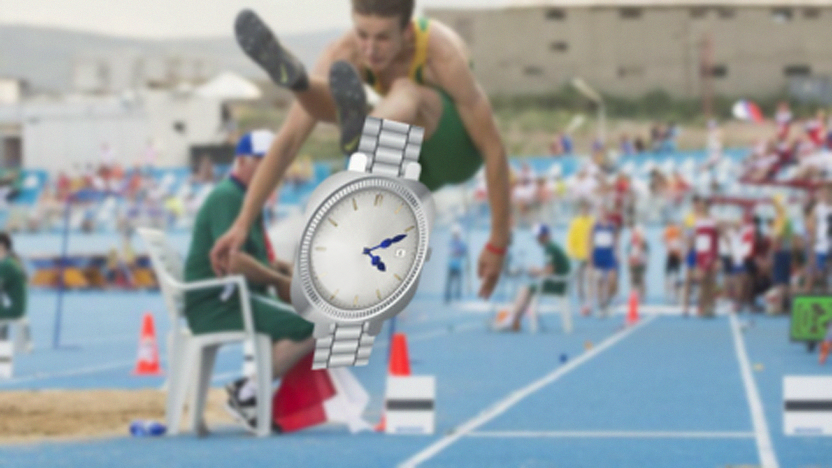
{"hour": 4, "minute": 11}
